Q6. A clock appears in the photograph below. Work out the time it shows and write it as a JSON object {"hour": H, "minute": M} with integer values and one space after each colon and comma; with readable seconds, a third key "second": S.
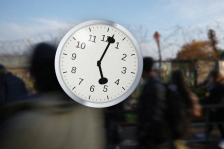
{"hour": 5, "minute": 2}
